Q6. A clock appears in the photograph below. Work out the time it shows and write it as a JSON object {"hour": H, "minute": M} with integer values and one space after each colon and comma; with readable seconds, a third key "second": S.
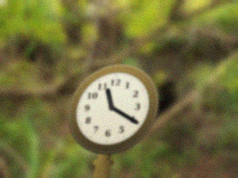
{"hour": 11, "minute": 20}
